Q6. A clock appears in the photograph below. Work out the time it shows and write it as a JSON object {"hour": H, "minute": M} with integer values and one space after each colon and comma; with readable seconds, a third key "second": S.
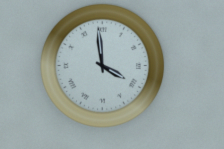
{"hour": 3, "minute": 59}
